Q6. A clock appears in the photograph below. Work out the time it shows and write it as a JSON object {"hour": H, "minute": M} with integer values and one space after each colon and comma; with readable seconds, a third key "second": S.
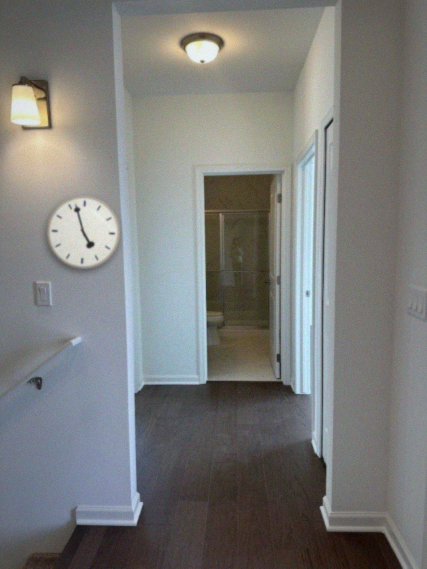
{"hour": 4, "minute": 57}
